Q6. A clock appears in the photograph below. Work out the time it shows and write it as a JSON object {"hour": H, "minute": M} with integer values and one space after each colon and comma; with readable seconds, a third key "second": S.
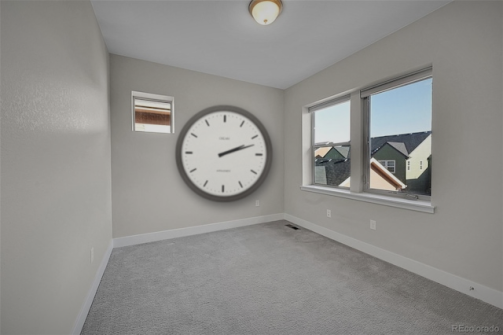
{"hour": 2, "minute": 12}
